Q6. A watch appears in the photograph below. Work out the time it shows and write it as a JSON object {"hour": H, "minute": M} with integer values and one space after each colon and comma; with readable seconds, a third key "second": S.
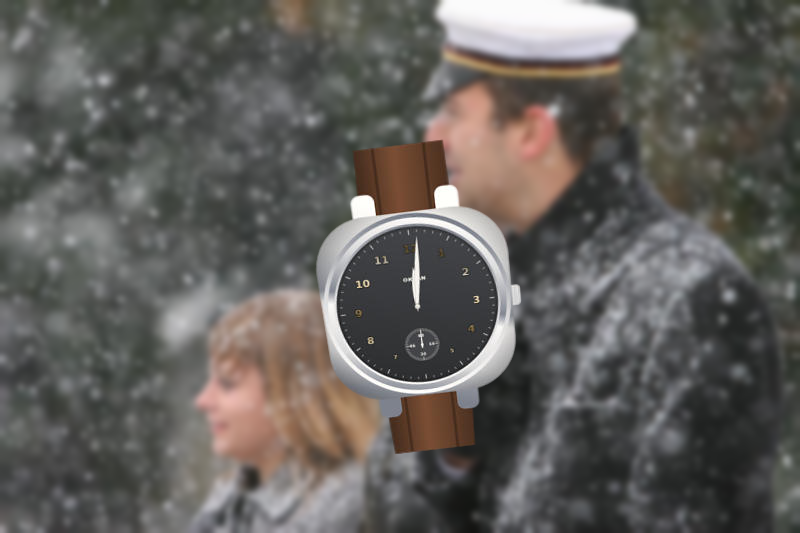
{"hour": 12, "minute": 1}
